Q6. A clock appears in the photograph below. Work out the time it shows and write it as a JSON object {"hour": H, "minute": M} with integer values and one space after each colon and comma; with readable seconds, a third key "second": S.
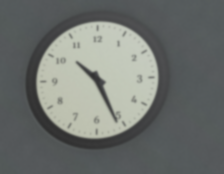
{"hour": 10, "minute": 26}
